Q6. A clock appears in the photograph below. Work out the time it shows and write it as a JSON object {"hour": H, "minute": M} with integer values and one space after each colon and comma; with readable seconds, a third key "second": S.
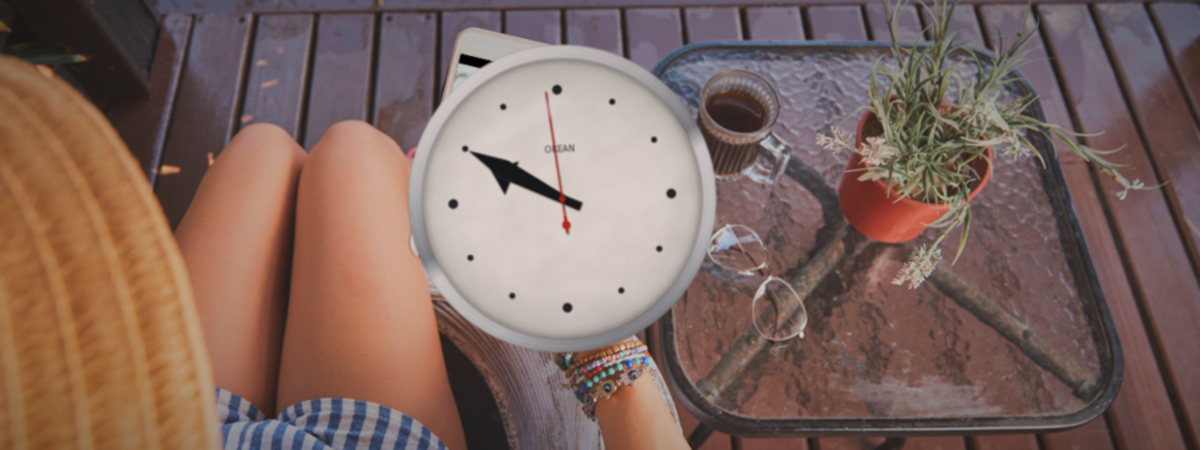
{"hour": 9, "minute": 49, "second": 59}
